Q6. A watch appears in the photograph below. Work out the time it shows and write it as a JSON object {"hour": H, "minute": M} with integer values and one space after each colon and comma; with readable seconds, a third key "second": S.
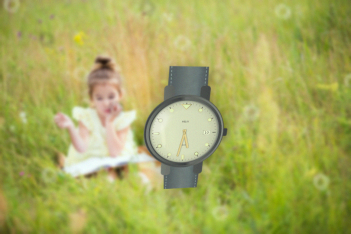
{"hour": 5, "minute": 32}
